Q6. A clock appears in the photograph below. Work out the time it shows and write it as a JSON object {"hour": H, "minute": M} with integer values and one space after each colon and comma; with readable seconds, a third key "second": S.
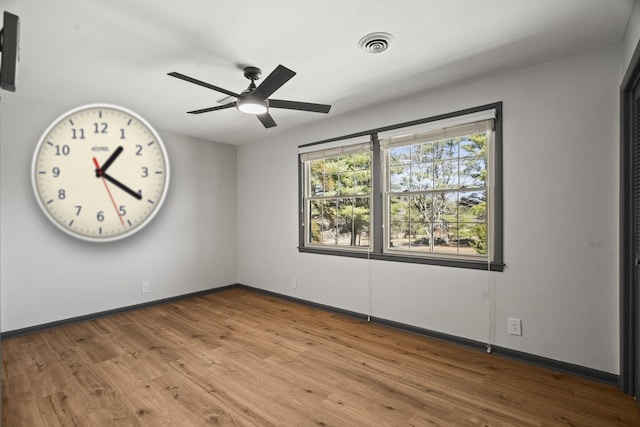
{"hour": 1, "minute": 20, "second": 26}
